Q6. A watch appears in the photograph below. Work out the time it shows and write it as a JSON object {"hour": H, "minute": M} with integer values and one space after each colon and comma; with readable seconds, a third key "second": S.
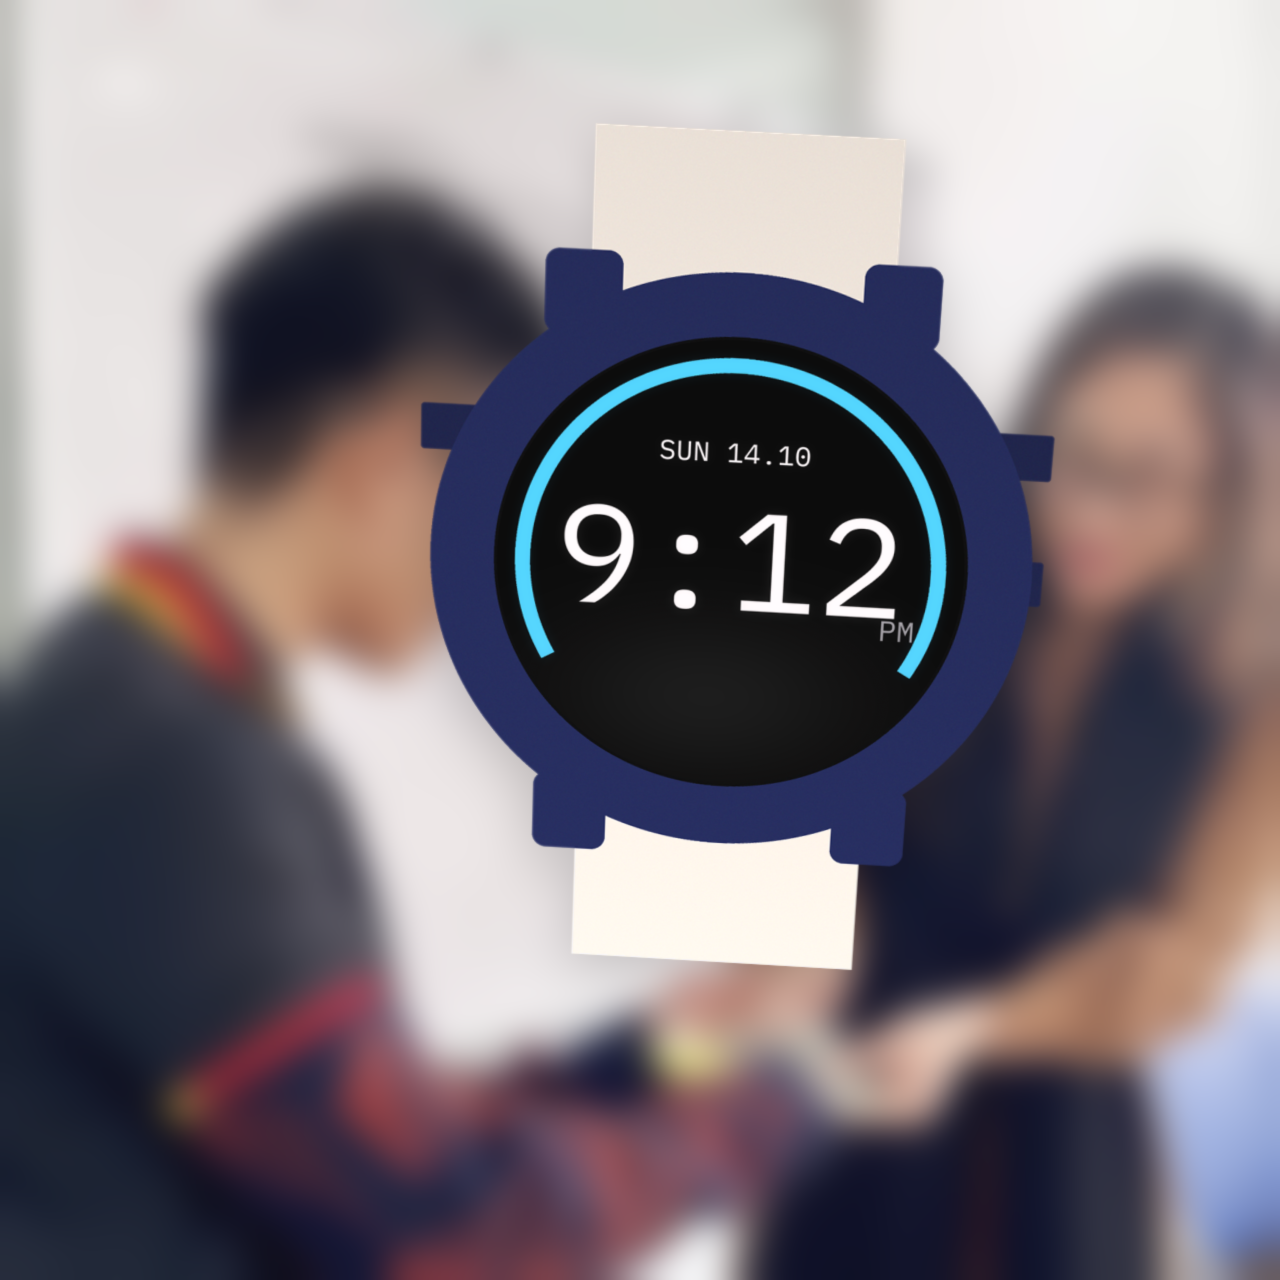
{"hour": 9, "minute": 12}
